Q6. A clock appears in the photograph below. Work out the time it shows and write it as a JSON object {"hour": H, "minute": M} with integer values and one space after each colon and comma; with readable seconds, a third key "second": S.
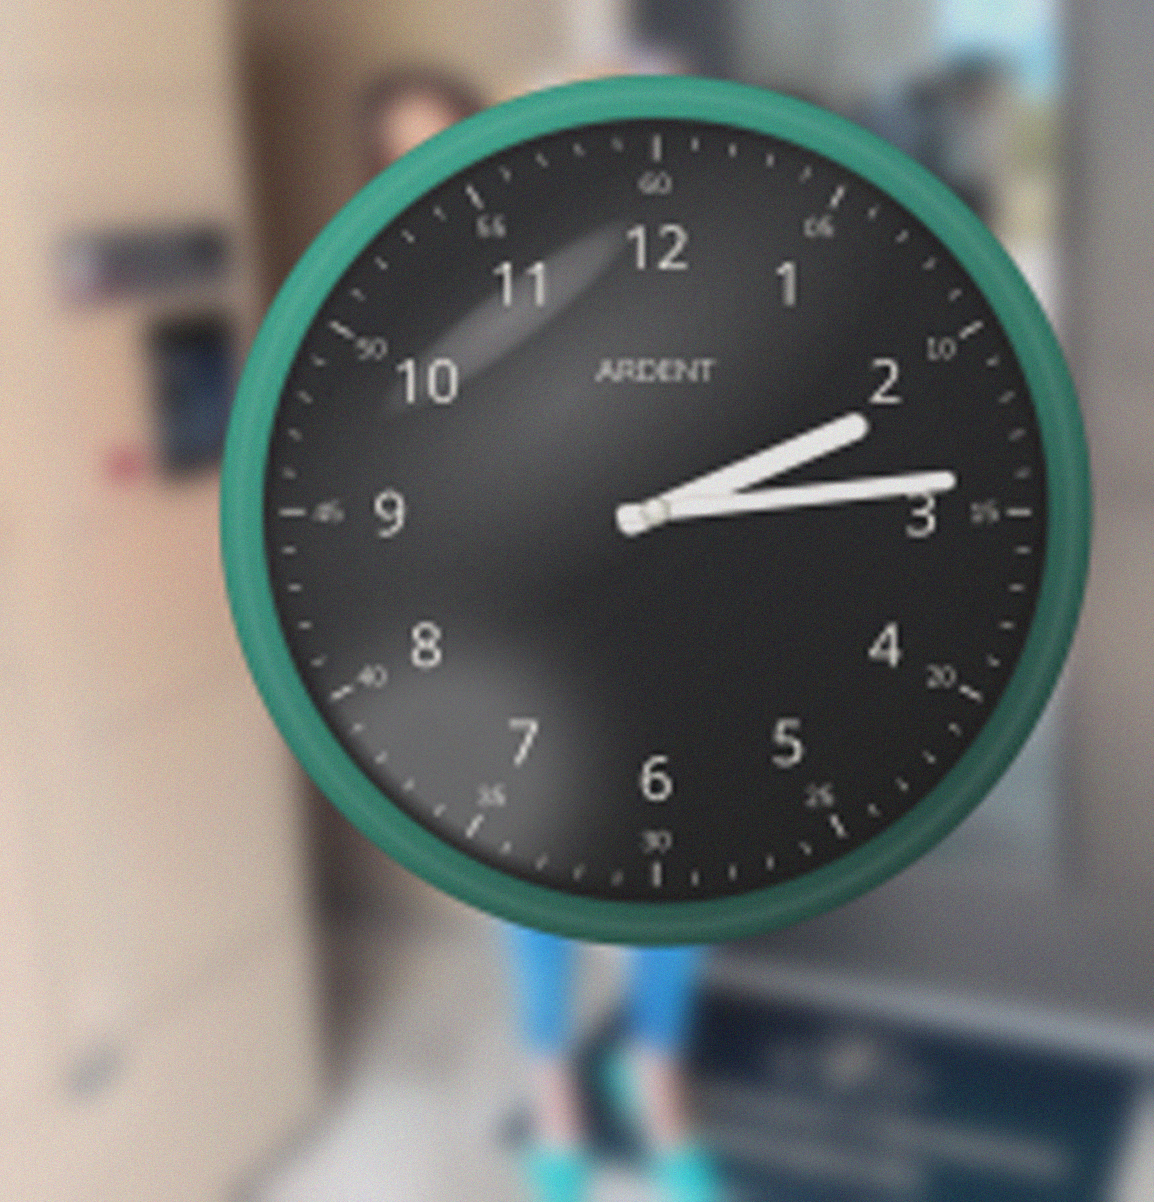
{"hour": 2, "minute": 14}
